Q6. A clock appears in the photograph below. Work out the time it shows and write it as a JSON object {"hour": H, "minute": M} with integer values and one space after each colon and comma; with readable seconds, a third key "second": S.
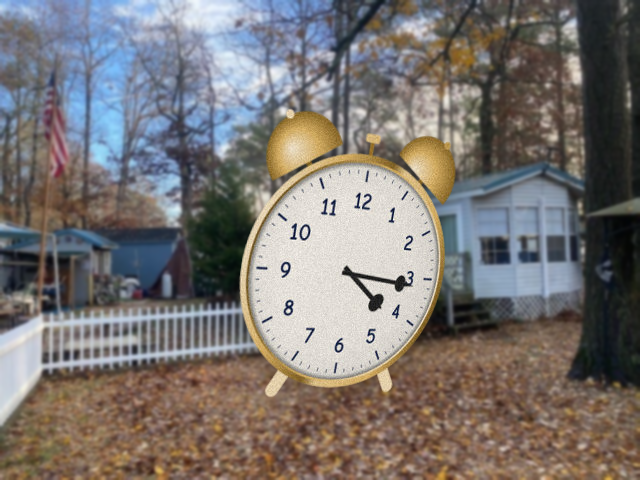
{"hour": 4, "minute": 16}
